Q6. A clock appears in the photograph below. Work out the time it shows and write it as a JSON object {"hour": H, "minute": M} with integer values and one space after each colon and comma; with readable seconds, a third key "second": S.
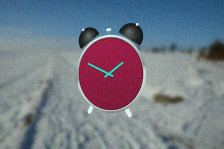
{"hour": 1, "minute": 49}
